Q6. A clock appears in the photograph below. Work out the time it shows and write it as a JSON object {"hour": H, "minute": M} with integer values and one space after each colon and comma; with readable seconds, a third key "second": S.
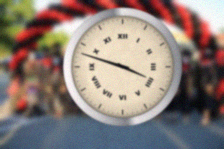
{"hour": 3, "minute": 48}
